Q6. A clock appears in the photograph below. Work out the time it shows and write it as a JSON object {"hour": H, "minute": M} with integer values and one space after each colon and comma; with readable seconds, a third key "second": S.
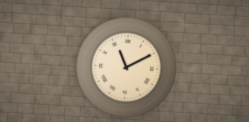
{"hour": 11, "minute": 10}
